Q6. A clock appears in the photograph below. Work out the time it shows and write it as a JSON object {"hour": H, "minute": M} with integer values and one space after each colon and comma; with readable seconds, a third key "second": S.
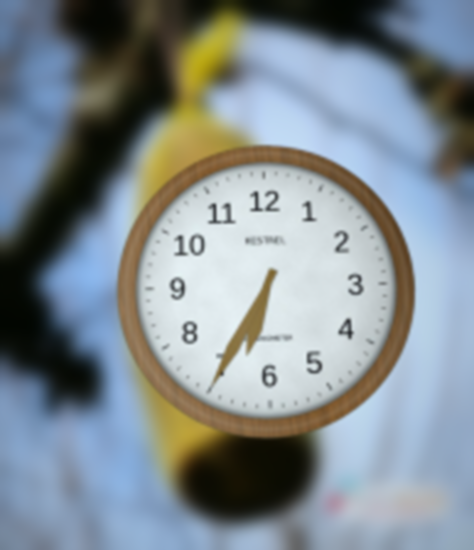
{"hour": 6, "minute": 35}
